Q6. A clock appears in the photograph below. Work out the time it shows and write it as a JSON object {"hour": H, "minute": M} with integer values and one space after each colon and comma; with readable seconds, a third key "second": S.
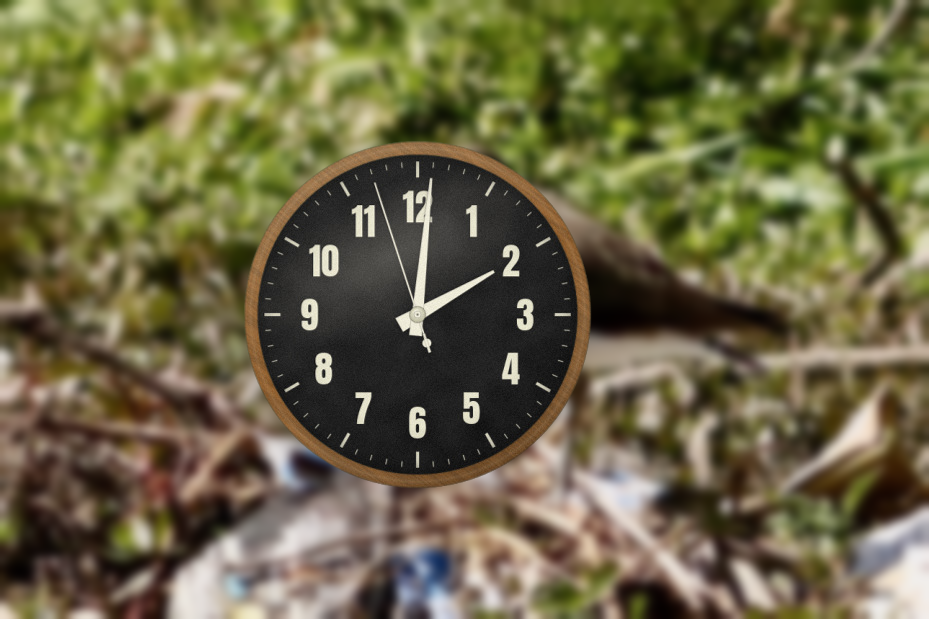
{"hour": 2, "minute": 0, "second": 57}
